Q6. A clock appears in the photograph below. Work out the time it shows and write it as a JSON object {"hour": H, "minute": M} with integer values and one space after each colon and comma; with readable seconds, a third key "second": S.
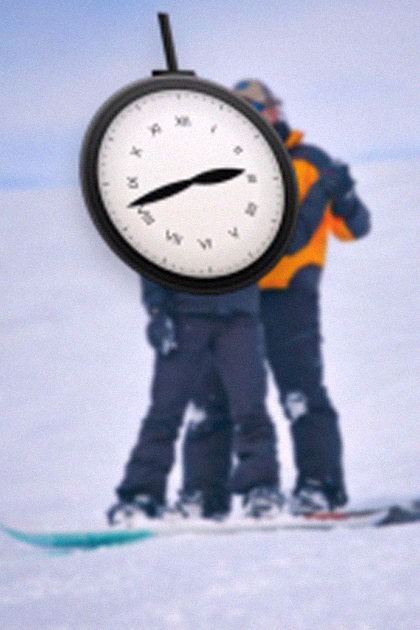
{"hour": 2, "minute": 42}
